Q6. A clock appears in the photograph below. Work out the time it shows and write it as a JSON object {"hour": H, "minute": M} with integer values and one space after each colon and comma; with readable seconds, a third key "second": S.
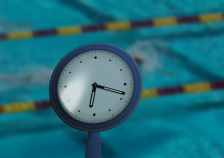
{"hour": 6, "minute": 18}
